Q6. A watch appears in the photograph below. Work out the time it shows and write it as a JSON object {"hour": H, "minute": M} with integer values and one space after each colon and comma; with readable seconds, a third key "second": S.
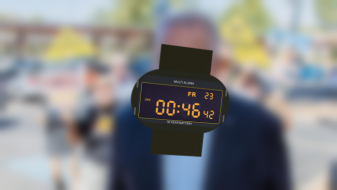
{"hour": 0, "minute": 46, "second": 42}
